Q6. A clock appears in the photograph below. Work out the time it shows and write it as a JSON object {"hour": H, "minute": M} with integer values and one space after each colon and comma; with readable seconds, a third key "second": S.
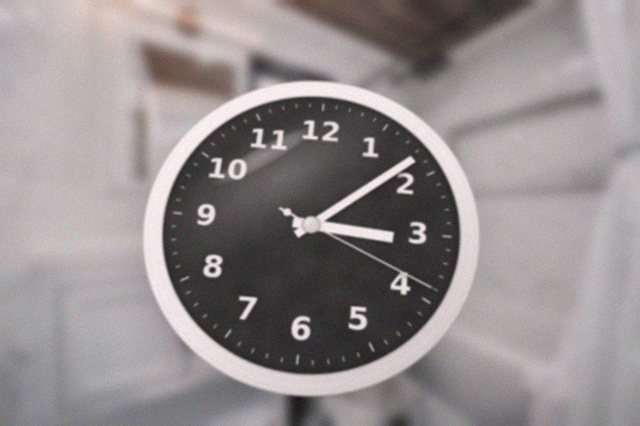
{"hour": 3, "minute": 8, "second": 19}
